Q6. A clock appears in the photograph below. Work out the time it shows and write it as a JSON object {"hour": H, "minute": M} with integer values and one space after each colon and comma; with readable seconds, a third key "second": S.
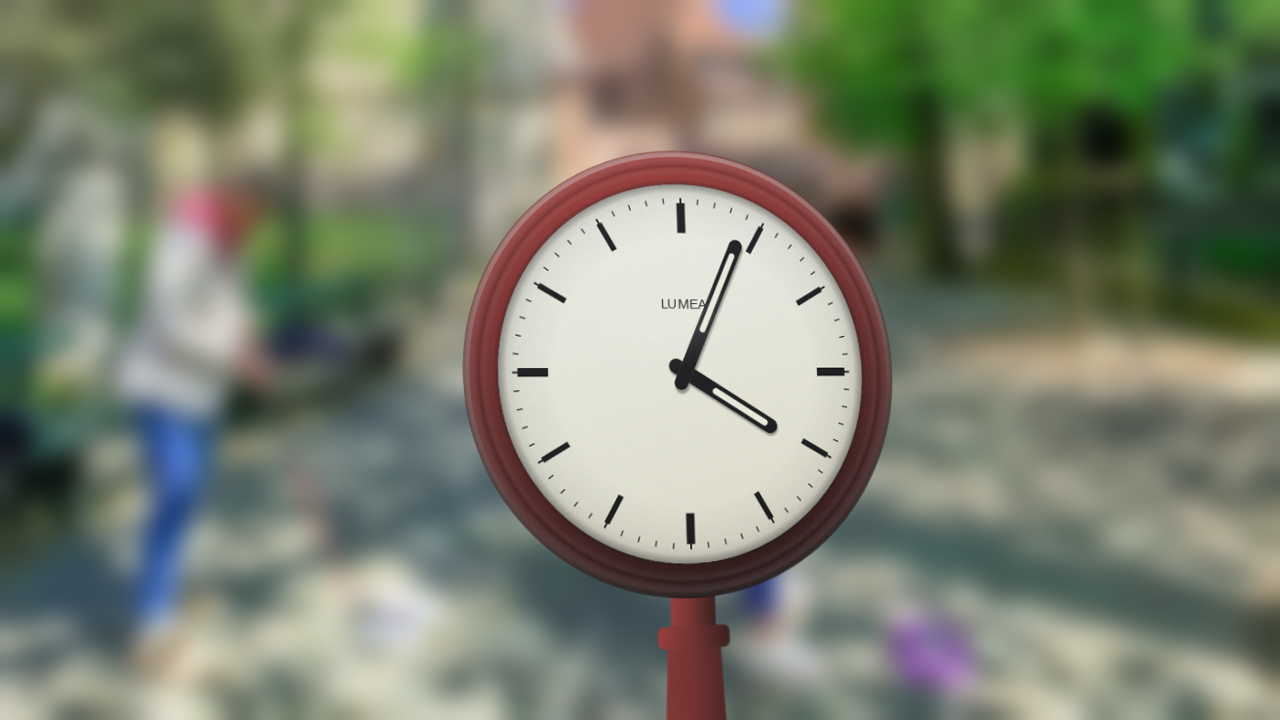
{"hour": 4, "minute": 4}
